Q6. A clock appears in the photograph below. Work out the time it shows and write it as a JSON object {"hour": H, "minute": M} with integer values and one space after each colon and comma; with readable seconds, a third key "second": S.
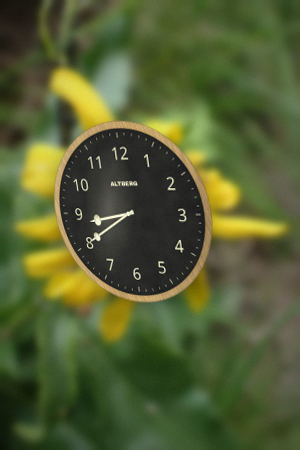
{"hour": 8, "minute": 40}
